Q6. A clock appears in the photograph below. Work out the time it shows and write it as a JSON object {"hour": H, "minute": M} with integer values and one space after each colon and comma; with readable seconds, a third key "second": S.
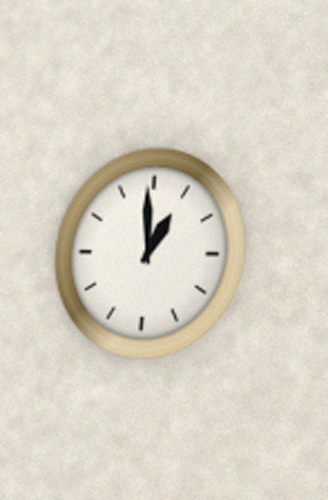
{"hour": 12, "minute": 59}
